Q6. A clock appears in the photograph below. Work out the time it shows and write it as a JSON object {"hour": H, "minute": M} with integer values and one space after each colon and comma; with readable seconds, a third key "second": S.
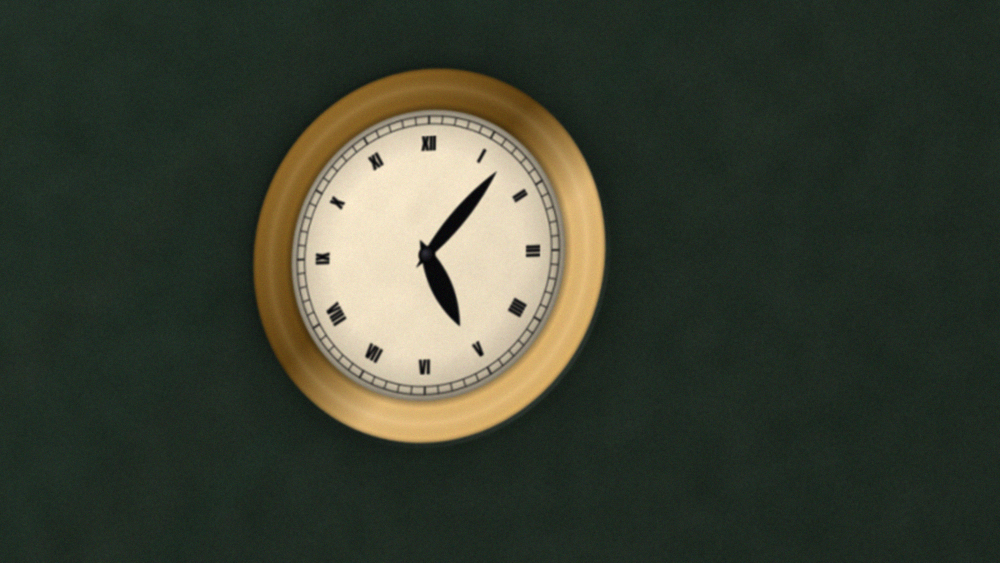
{"hour": 5, "minute": 7}
